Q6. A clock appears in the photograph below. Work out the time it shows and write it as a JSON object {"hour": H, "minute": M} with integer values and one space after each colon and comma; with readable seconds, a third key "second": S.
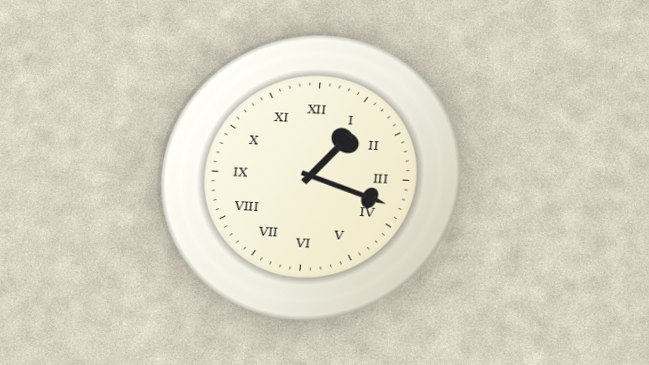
{"hour": 1, "minute": 18}
